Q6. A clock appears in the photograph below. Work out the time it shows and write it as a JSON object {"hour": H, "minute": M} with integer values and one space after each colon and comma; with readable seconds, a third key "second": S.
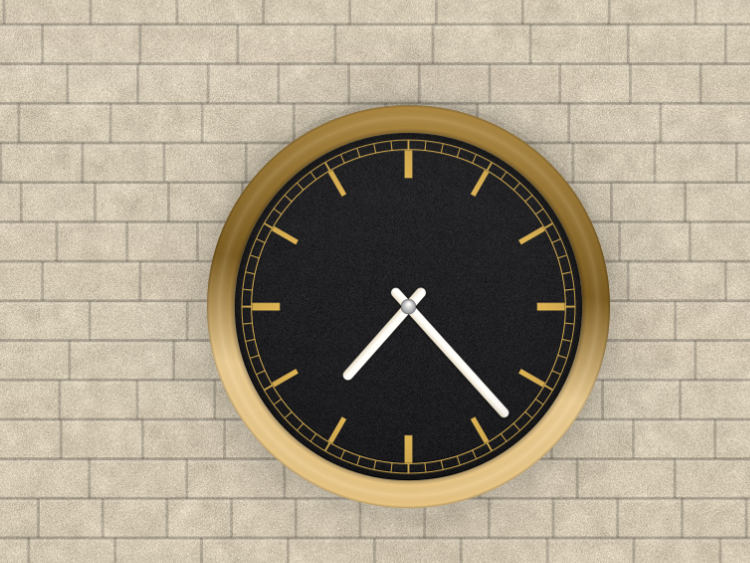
{"hour": 7, "minute": 23}
